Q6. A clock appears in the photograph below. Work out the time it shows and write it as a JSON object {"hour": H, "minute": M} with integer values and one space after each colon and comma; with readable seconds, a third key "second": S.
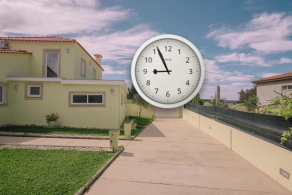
{"hour": 8, "minute": 56}
